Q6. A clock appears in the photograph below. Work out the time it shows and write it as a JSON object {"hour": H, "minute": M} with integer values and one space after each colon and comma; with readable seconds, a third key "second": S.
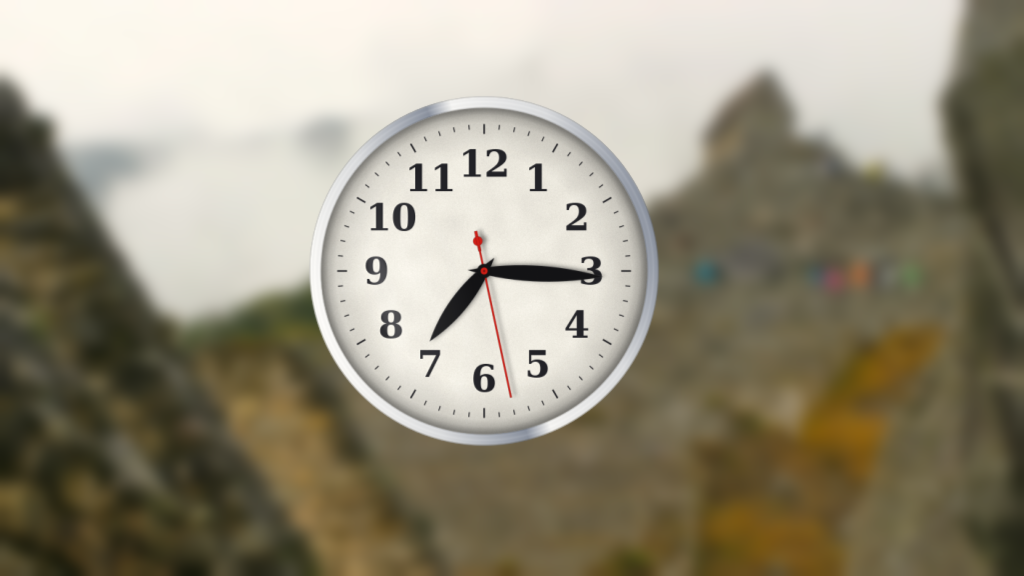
{"hour": 7, "minute": 15, "second": 28}
